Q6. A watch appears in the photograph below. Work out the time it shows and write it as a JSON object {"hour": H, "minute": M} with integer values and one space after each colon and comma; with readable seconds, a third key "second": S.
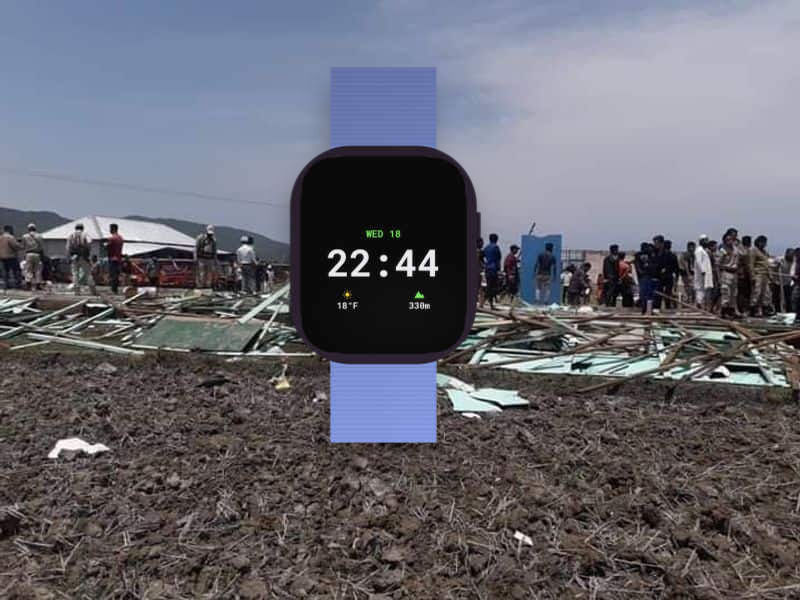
{"hour": 22, "minute": 44}
